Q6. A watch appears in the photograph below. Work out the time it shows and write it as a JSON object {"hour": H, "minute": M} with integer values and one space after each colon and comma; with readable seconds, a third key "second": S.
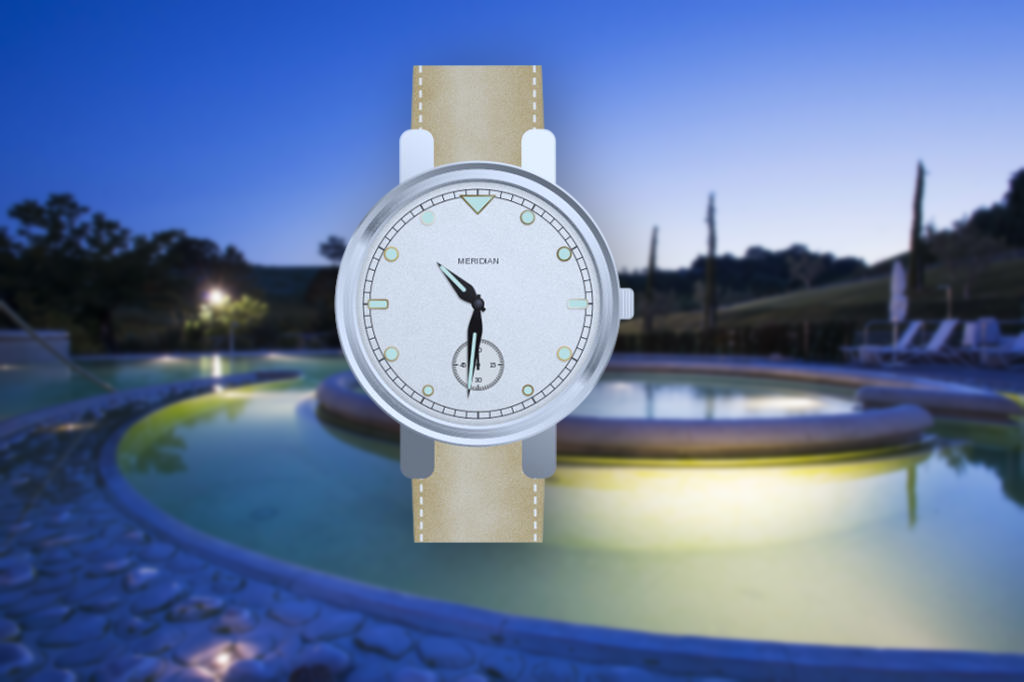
{"hour": 10, "minute": 31}
